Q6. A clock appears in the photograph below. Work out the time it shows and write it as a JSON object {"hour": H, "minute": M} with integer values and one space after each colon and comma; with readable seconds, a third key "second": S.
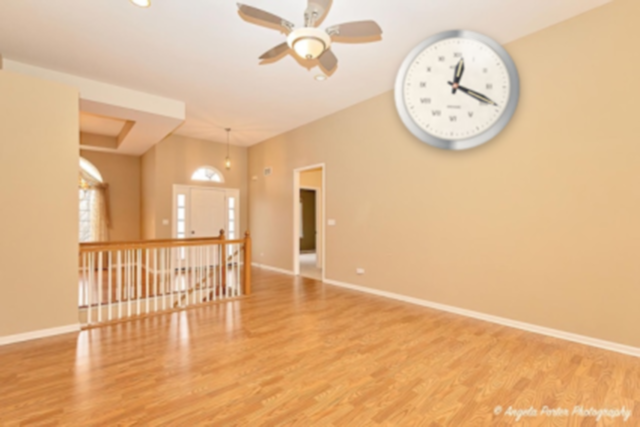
{"hour": 12, "minute": 19}
